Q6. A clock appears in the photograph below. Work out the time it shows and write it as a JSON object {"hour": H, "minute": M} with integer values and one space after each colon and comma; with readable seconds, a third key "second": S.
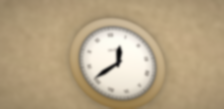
{"hour": 12, "minute": 41}
